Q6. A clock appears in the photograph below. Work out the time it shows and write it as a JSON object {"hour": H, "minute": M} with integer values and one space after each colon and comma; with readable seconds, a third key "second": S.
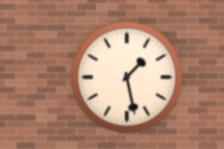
{"hour": 1, "minute": 28}
